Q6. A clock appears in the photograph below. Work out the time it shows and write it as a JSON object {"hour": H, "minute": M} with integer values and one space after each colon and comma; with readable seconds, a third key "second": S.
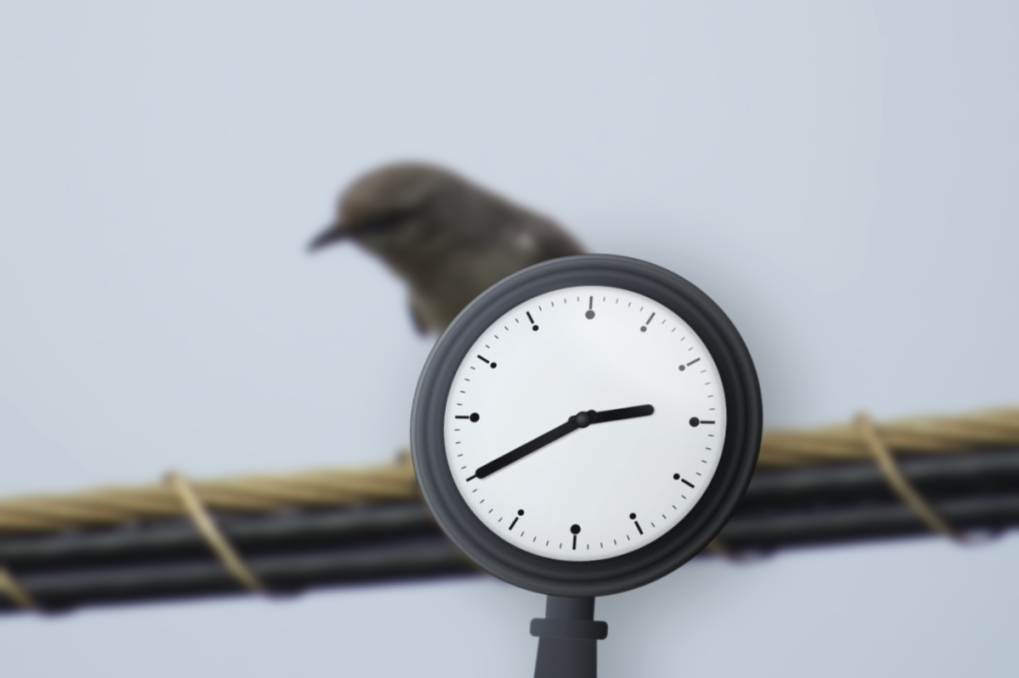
{"hour": 2, "minute": 40}
